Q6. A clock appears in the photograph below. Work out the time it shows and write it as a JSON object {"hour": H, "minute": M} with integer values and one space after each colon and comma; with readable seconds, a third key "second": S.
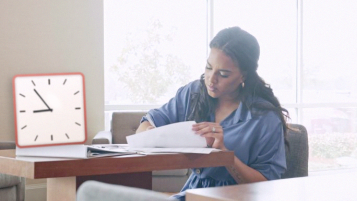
{"hour": 8, "minute": 54}
